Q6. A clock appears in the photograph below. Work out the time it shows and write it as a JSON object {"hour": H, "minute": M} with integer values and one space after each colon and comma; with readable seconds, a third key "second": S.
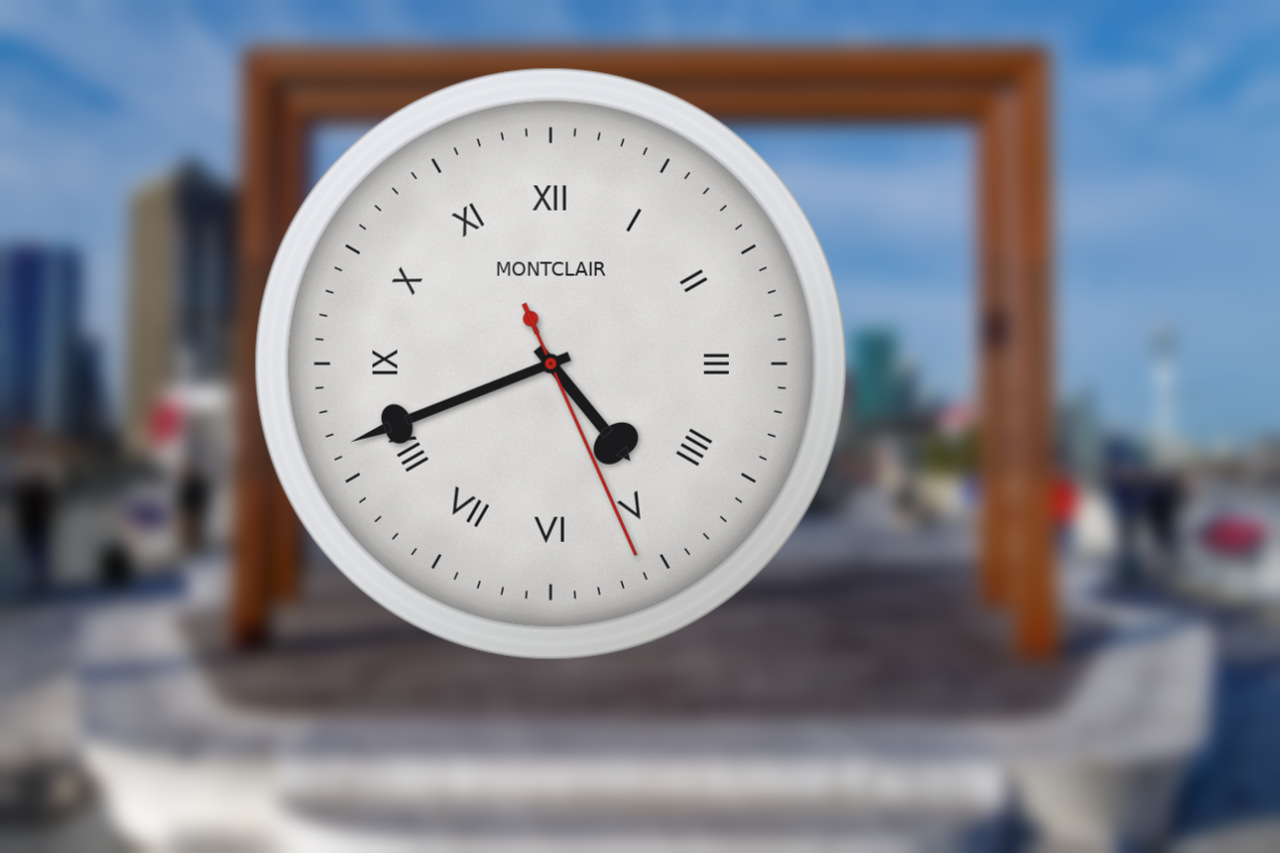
{"hour": 4, "minute": 41, "second": 26}
